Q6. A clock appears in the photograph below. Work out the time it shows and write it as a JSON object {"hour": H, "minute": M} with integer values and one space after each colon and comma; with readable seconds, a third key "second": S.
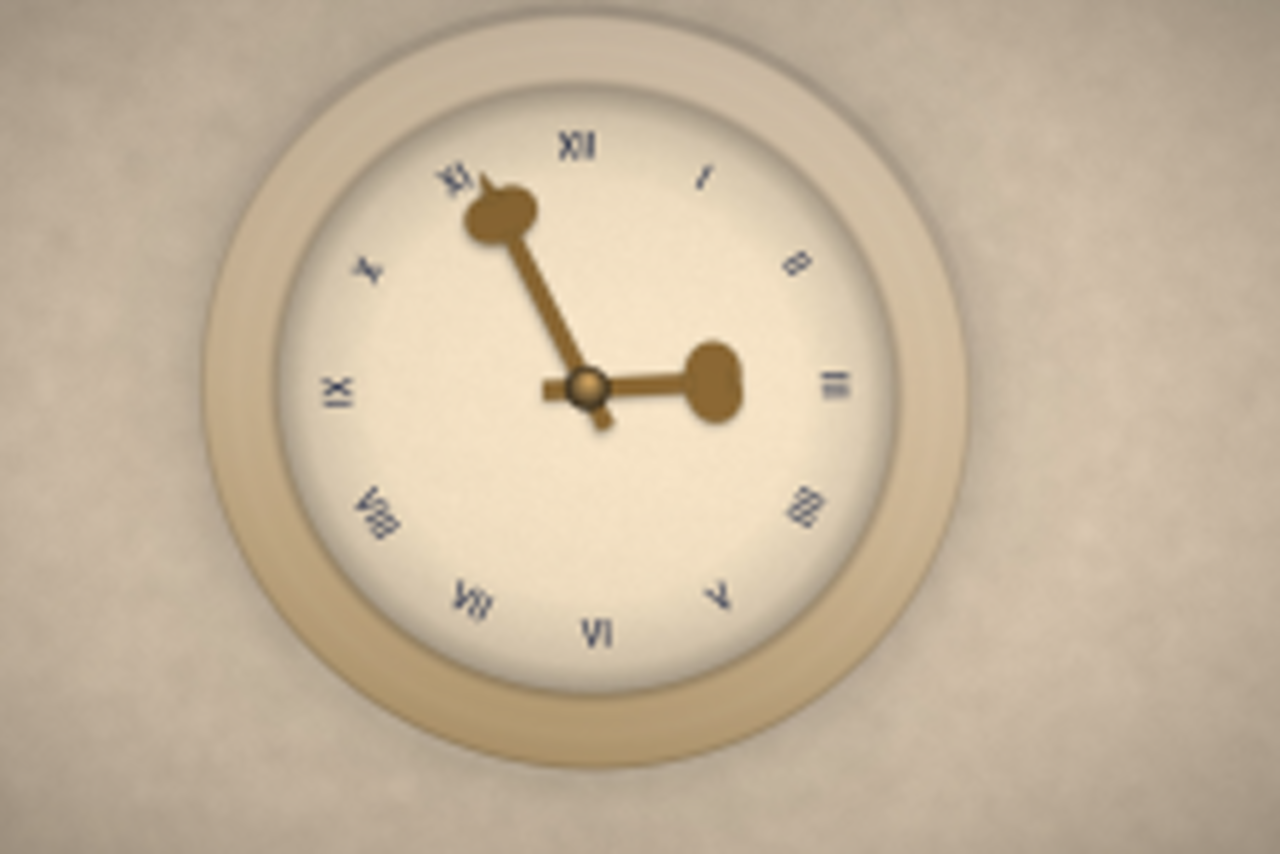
{"hour": 2, "minute": 56}
